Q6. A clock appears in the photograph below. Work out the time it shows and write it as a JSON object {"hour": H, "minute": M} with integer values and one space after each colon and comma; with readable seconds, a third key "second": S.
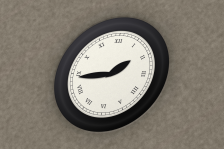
{"hour": 1, "minute": 44}
